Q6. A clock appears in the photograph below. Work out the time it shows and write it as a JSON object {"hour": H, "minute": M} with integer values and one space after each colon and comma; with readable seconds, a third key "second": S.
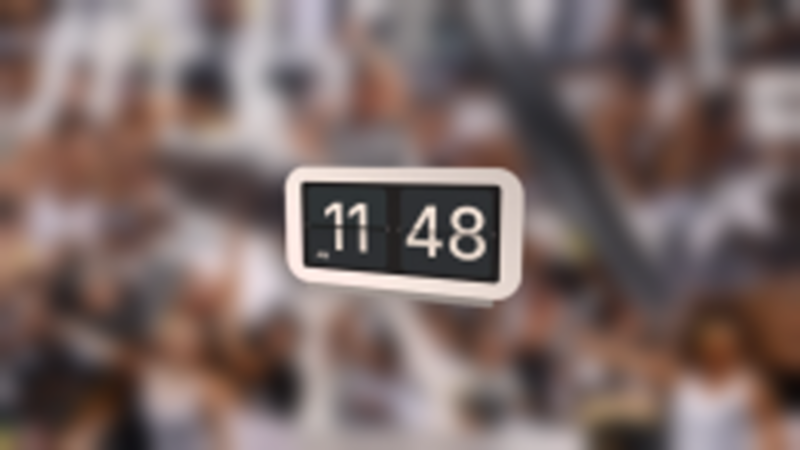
{"hour": 11, "minute": 48}
